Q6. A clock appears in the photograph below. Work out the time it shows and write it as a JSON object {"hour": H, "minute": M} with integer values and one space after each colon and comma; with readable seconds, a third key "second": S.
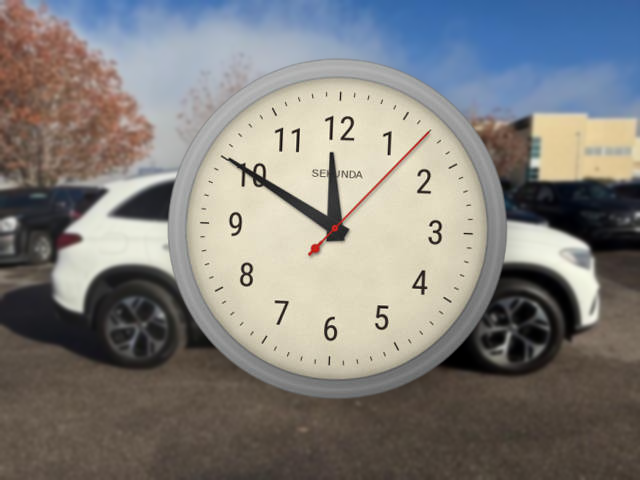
{"hour": 11, "minute": 50, "second": 7}
